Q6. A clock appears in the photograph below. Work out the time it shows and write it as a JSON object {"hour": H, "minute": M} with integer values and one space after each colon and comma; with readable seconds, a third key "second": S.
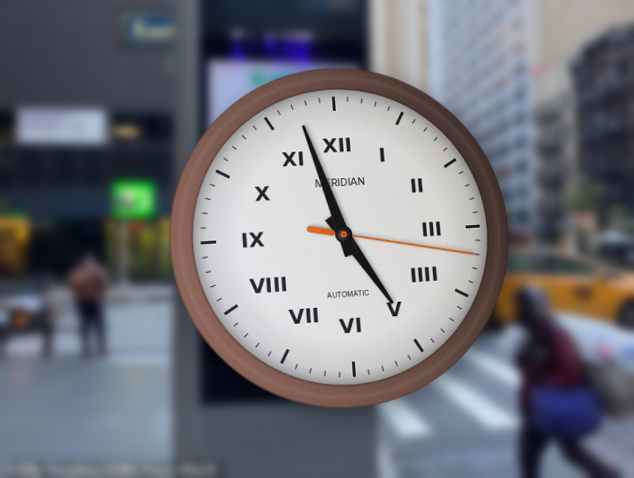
{"hour": 4, "minute": 57, "second": 17}
